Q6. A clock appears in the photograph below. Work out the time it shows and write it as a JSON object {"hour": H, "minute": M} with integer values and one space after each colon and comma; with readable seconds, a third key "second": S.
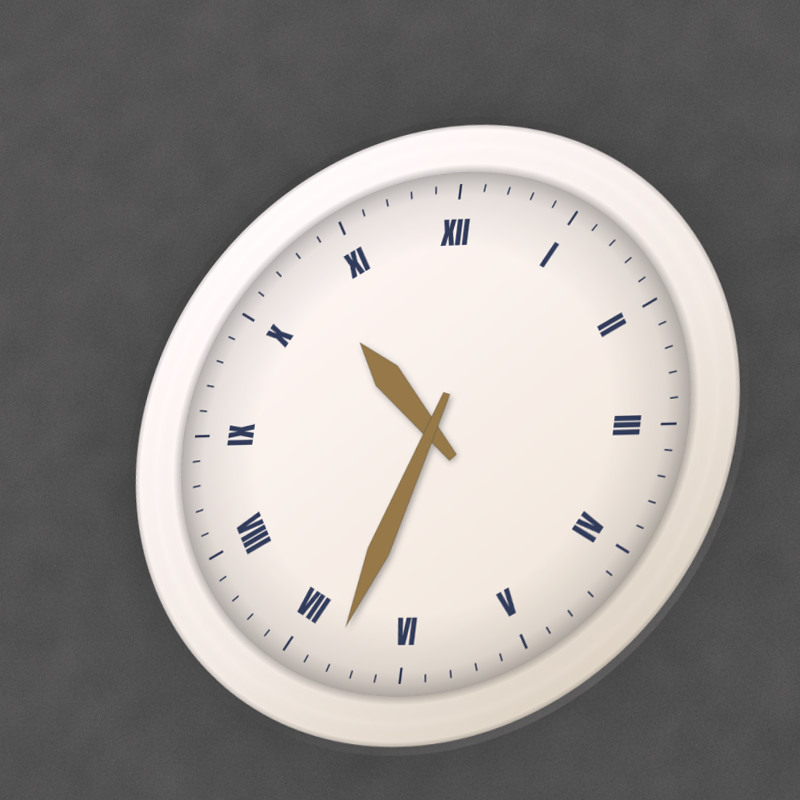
{"hour": 10, "minute": 33}
